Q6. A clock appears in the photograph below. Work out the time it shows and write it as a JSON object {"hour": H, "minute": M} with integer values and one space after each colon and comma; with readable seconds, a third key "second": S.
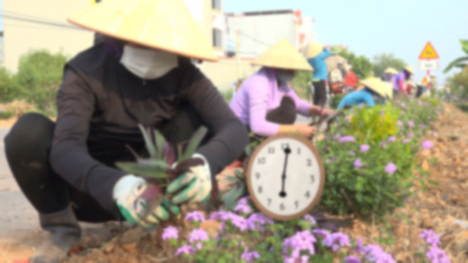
{"hour": 6, "minute": 1}
